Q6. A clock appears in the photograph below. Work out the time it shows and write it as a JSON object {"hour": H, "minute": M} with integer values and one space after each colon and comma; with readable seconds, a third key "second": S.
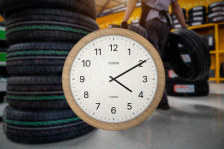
{"hour": 4, "minute": 10}
